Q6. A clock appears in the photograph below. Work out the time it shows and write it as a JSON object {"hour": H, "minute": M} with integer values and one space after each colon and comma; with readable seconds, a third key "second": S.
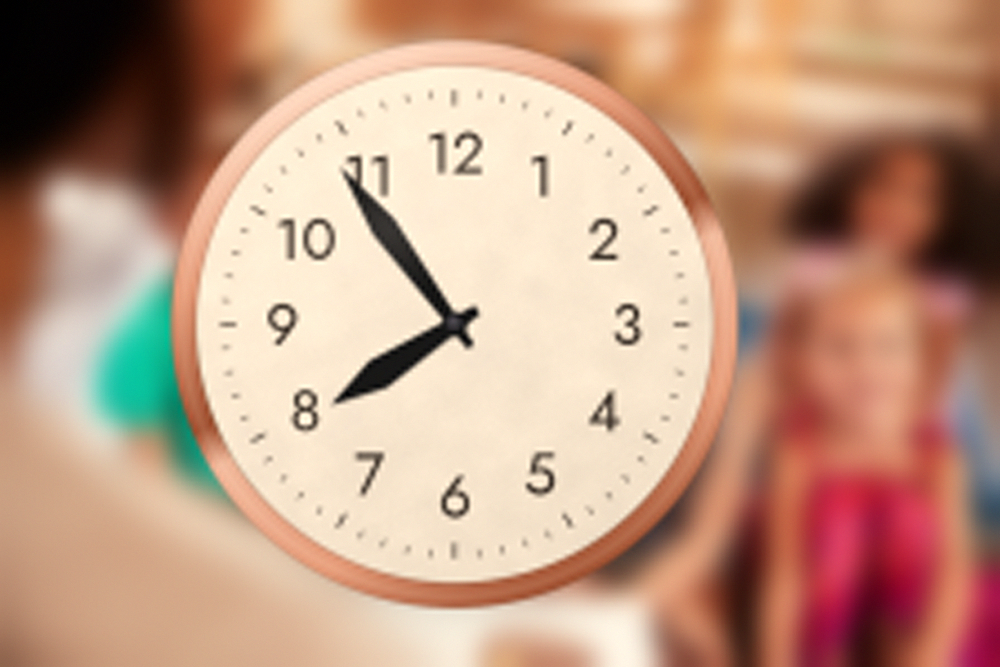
{"hour": 7, "minute": 54}
